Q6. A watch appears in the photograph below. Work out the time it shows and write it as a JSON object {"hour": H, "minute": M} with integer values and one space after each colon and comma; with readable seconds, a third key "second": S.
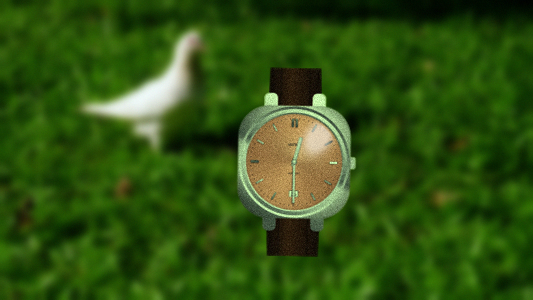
{"hour": 12, "minute": 30}
